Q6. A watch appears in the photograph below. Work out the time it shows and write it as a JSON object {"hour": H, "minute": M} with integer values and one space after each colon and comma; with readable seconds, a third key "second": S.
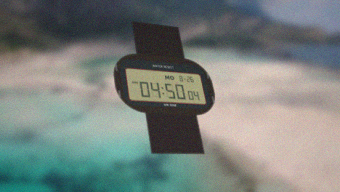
{"hour": 4, "minute": 50, "second": 4}
